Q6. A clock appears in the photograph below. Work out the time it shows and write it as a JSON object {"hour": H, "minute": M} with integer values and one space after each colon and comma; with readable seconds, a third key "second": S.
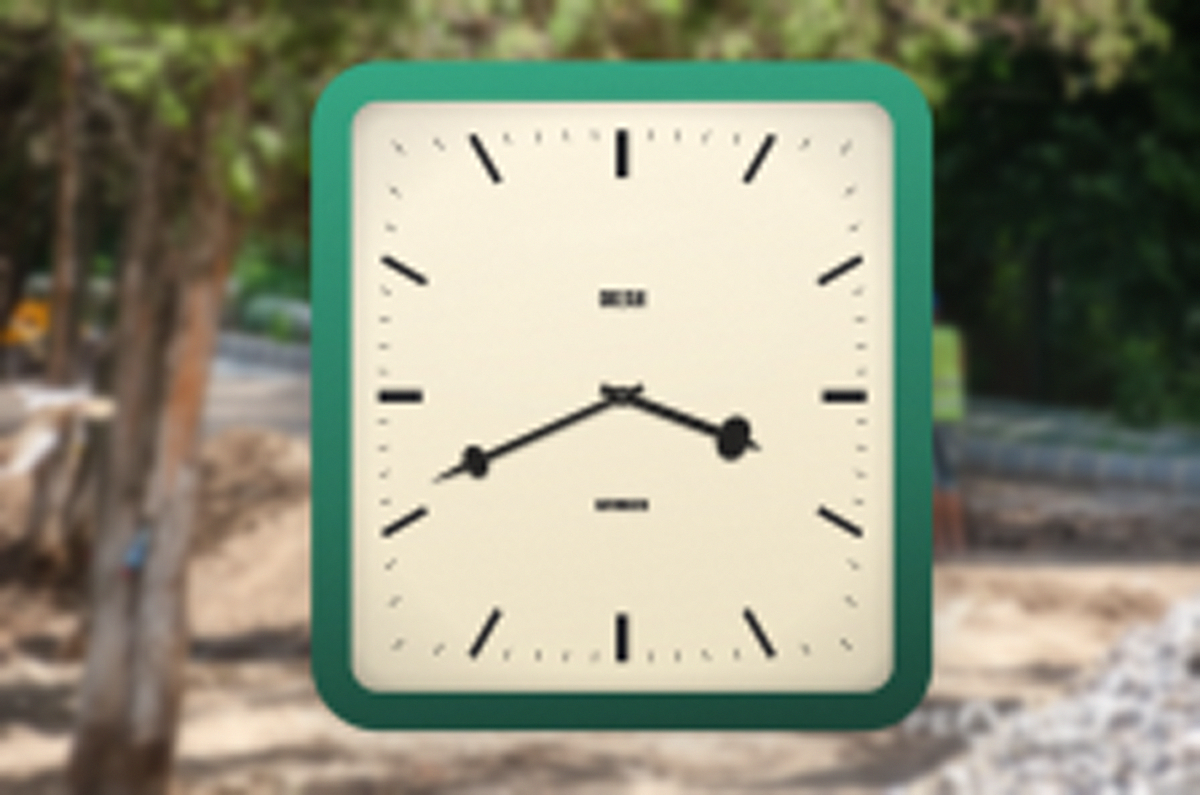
{"hour": 3, "minute": 41}
